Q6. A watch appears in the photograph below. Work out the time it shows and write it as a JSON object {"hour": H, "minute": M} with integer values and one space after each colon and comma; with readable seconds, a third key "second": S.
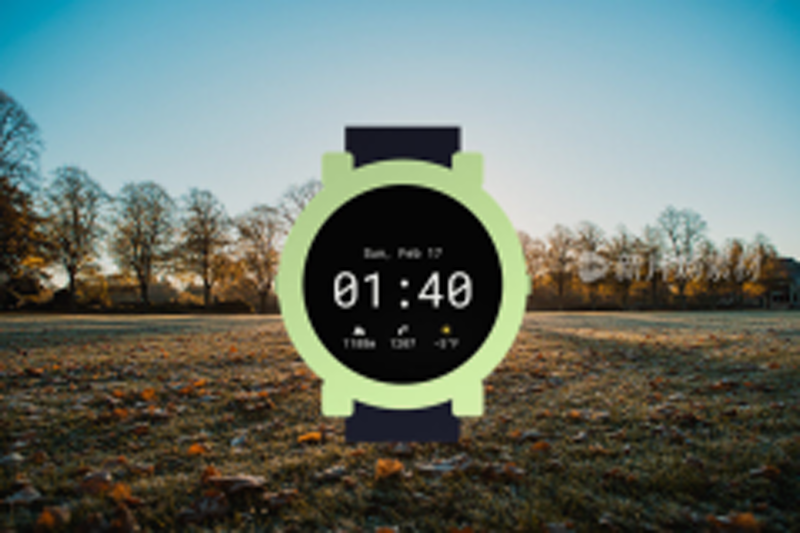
{"hour": 1, "minute": 40}
